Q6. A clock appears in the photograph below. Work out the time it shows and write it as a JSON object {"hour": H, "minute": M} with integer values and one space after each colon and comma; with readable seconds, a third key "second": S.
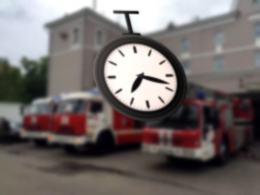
{"hour": 7, "minute": 18}
